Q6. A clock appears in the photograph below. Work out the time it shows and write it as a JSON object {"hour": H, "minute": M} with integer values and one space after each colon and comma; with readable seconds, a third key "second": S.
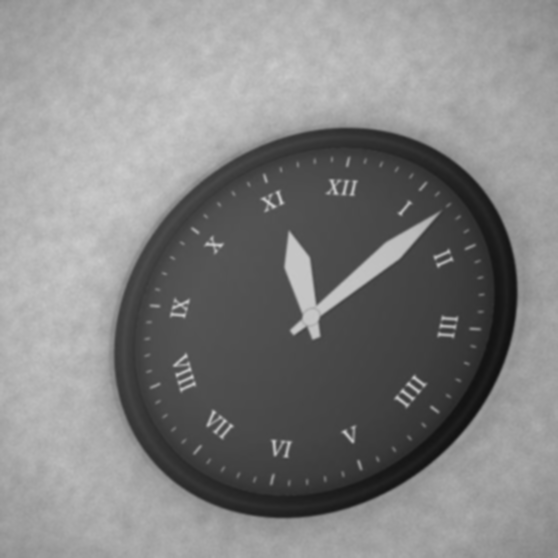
{"hour": 11, "minute": 7}
